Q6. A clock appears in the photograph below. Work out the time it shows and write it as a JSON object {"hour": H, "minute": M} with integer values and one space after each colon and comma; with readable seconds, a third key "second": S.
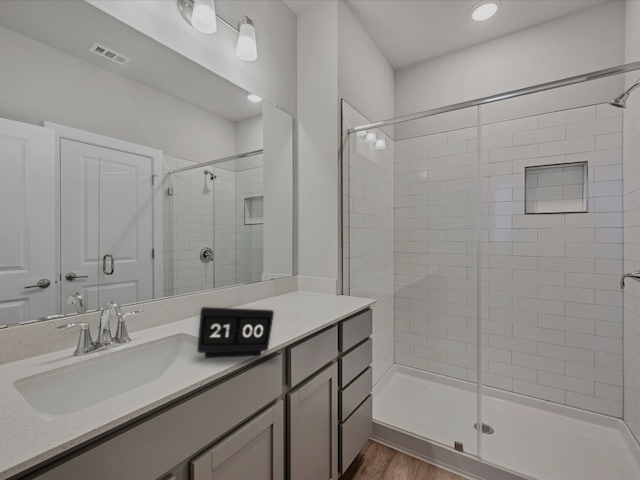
{"hour": 21, "minute": 0}
